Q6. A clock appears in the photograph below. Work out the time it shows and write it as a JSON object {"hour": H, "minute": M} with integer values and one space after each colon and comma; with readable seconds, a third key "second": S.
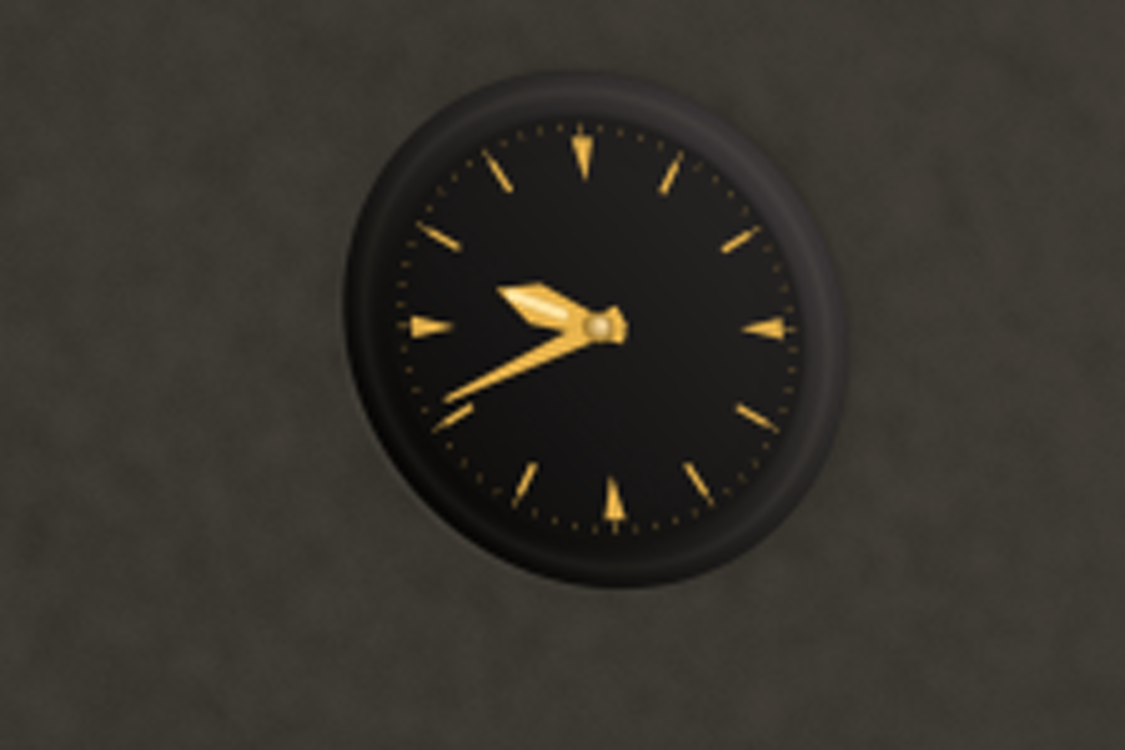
{"hour": 9, "minute": 41}
